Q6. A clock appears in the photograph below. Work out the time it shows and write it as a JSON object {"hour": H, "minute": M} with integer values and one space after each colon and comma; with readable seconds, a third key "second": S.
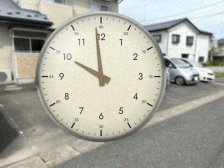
{"hour": 9, "minute": 59}
